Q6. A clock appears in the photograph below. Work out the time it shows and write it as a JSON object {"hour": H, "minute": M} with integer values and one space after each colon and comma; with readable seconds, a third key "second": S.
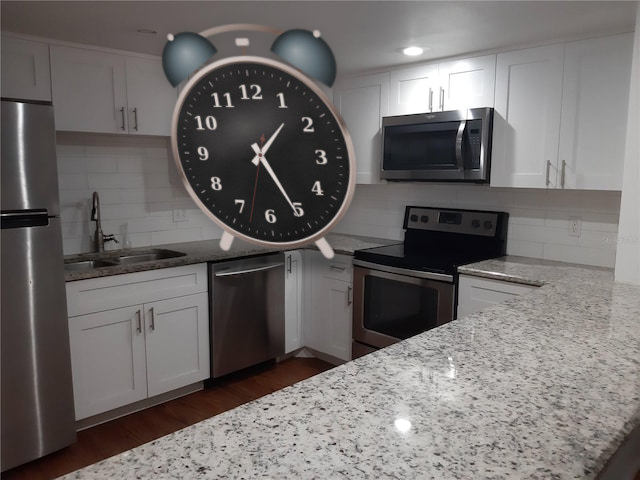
{"hour": 1, "minute": 25, "second": 33}
